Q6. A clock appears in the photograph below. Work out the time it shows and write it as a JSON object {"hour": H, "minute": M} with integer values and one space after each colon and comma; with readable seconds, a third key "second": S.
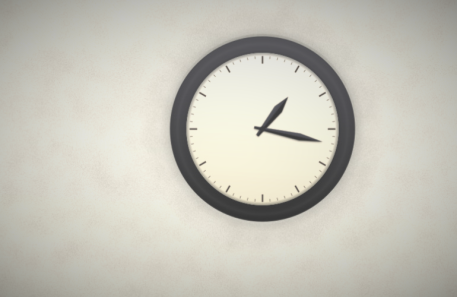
{"hour": 1, "minute": 17}
